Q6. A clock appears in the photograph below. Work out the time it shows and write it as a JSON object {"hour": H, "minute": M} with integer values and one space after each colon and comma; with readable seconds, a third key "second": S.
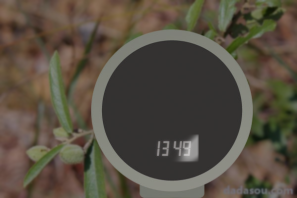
{"hour": 13, "minute": 49}
